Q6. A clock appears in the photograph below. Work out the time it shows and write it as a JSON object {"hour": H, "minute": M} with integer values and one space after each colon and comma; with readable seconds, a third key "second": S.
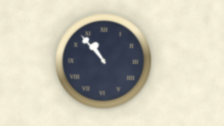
{"hour": 10, "minute": 53}
